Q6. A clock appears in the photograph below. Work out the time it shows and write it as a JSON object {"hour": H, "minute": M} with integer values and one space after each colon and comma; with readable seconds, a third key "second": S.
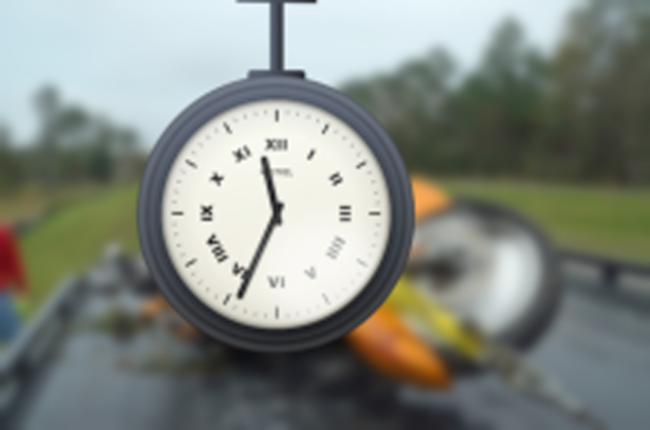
{"hour": 11, "minute": 34}
